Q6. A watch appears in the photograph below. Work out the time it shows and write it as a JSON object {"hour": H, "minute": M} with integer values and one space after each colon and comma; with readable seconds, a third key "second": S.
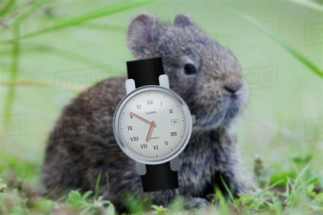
{"hour": 6, "minute": 51}
